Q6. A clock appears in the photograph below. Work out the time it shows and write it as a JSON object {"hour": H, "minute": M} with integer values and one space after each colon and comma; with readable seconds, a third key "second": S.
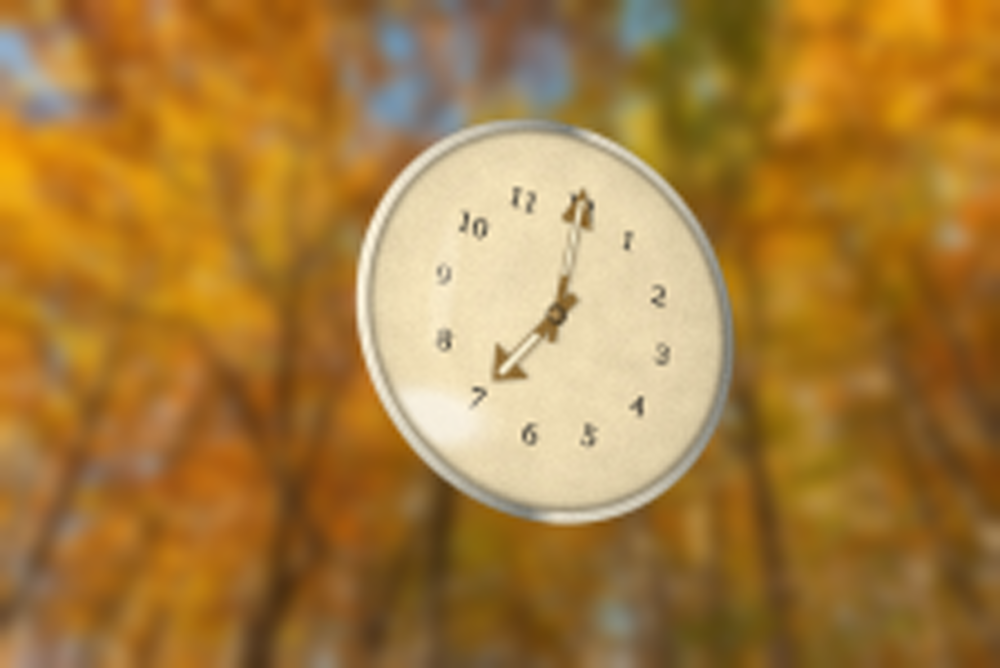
{"hour": 7, "minute": 0}
